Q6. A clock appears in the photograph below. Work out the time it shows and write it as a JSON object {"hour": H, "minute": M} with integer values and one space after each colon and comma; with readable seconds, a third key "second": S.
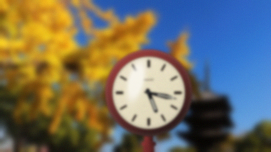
{"hour": 5, "minute": 17}
